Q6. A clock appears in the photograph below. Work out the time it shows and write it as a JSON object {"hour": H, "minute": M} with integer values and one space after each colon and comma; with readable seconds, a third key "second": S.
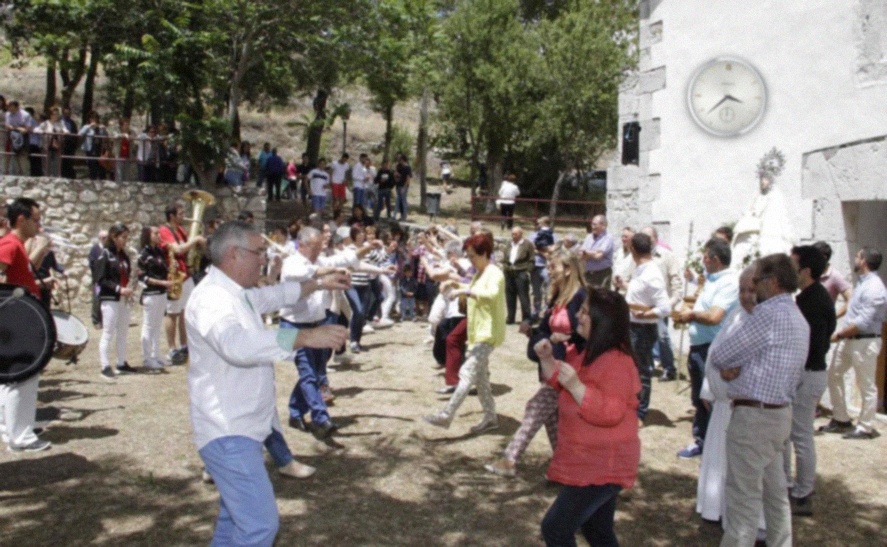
{"hour": 3, "minute": 38}
